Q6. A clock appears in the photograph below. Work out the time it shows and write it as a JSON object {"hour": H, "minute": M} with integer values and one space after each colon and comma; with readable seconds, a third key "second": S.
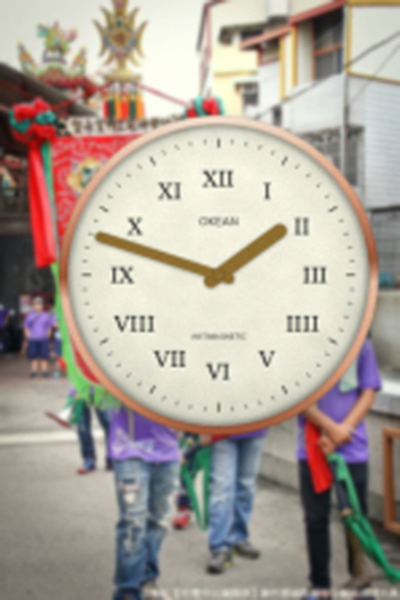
{"hour": 1, "minute": 48}
